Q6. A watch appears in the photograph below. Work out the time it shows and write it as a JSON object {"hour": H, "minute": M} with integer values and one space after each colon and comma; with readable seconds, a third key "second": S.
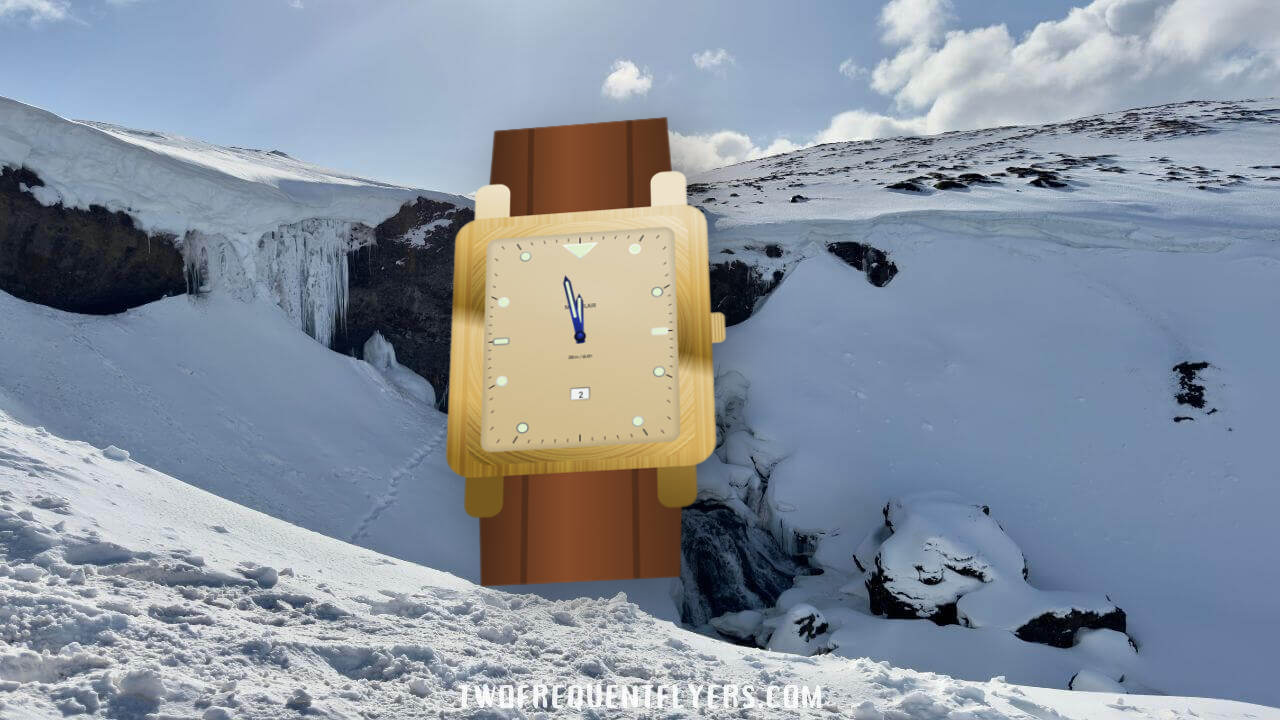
{"hour": 11, "minute": 58}
